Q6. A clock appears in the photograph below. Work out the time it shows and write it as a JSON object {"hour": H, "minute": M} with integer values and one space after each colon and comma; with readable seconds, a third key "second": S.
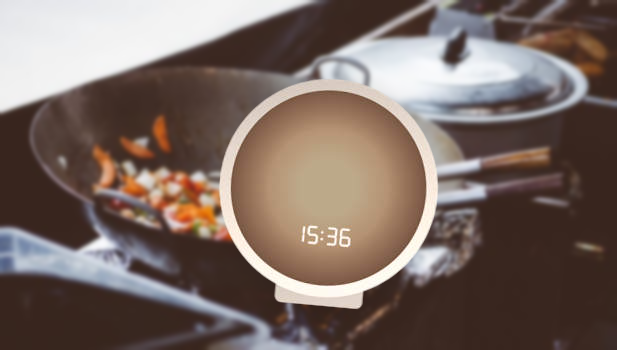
{"hour": 15, "minute": 36}
